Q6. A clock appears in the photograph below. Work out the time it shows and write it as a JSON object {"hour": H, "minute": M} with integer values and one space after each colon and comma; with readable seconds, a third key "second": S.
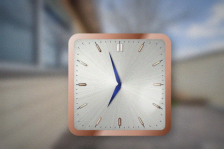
{"hour": 6, "minute": 57}
